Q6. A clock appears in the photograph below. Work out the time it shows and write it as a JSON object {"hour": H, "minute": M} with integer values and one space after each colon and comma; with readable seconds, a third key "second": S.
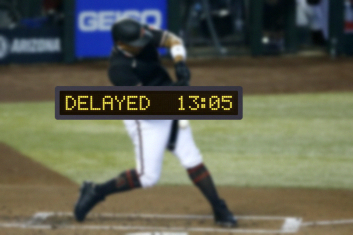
{"hour": 13, "minute": 5}
